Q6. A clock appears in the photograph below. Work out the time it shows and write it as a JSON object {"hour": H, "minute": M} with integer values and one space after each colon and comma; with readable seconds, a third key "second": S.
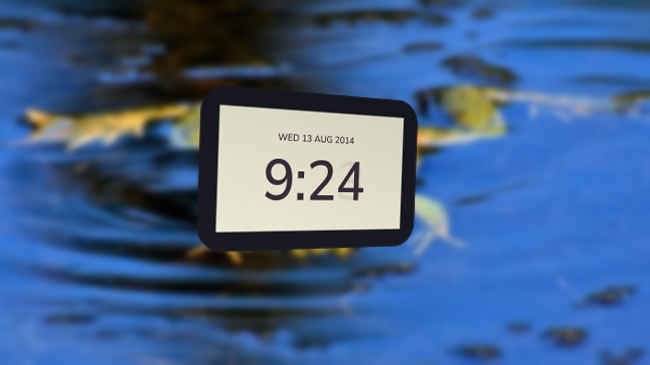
{"hour": 9, "minute": 24}
